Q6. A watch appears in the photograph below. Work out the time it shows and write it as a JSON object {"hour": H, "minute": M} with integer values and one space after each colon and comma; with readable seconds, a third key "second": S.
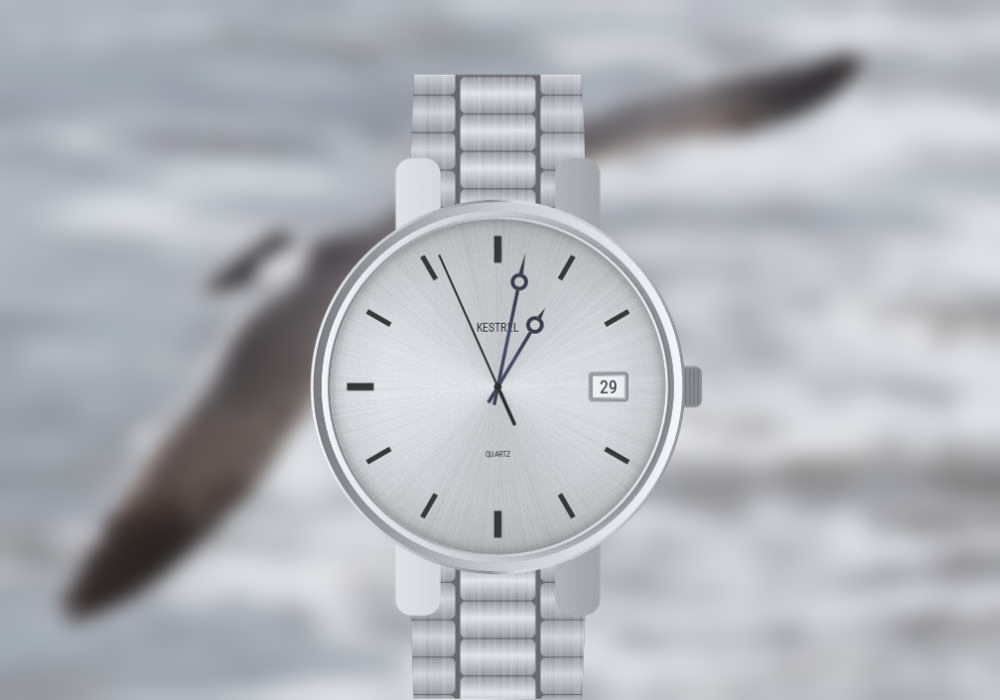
{"hour": 1, "minute": 1, "second": 56}
